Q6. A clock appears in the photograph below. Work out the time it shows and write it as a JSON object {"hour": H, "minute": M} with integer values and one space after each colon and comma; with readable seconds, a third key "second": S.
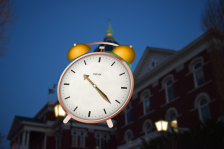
{"hour": 10, "minute": 22}
